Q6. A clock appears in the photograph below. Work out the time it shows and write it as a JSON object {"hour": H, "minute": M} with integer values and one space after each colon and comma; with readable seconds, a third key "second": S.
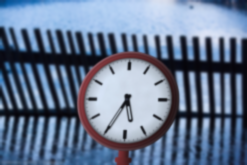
{"hour": 5, "minute": 35}
